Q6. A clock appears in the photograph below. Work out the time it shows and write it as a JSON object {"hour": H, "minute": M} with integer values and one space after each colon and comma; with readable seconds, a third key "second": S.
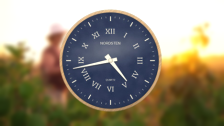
{"hour": 4, "minute": 43}
